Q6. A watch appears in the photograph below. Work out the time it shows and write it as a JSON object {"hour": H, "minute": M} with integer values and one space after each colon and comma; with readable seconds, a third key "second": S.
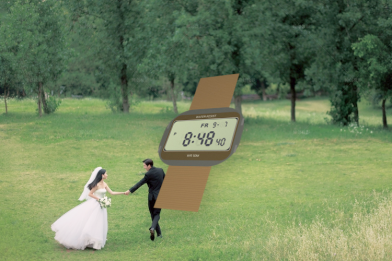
{"hour": 8, "minute": 48, "second": 40}
